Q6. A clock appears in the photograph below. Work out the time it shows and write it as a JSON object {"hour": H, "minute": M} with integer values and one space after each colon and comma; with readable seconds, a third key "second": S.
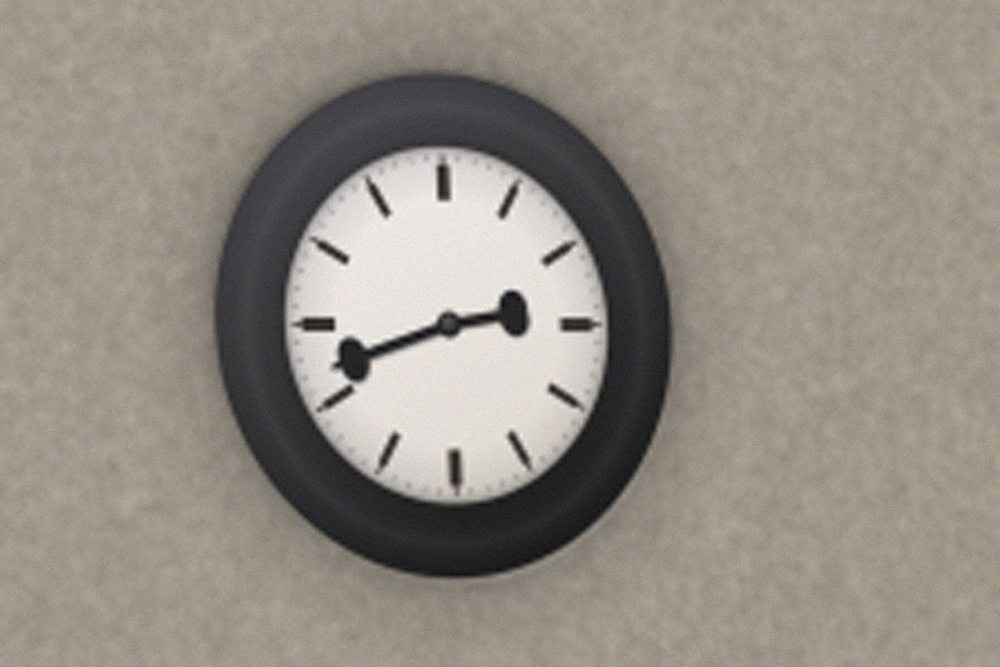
{"hour": 2, "minute": 42}
